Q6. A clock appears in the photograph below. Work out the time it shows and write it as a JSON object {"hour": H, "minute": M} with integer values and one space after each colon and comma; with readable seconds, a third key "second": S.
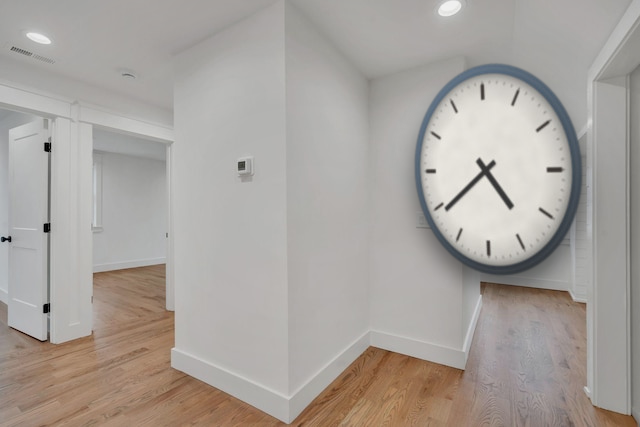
{"hour": 4, "minute": 39}
